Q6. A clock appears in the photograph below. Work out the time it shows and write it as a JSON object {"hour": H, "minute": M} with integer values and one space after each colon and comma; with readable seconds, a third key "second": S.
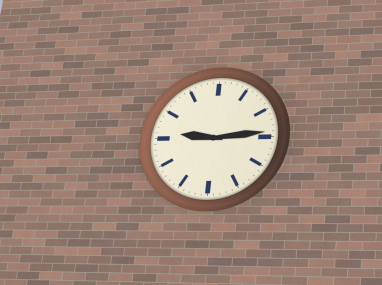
{"hour": 9, "minute": 14}
